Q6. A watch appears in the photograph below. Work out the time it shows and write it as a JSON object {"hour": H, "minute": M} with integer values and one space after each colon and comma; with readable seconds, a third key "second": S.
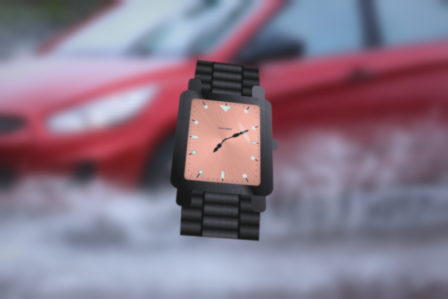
{"hour": 7, "minute": 10}
